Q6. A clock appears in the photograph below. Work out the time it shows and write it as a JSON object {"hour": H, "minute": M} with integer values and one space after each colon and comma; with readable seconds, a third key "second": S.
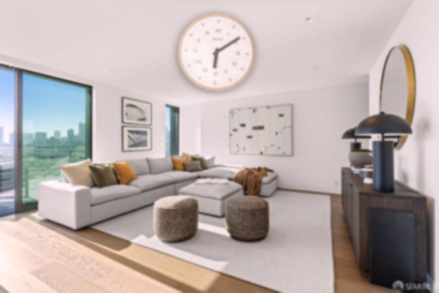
{"hour": 6, "minute": 9}
